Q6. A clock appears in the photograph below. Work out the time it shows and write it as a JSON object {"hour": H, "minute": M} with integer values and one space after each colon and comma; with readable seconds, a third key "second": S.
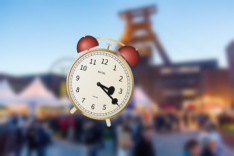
{"hour": 3, "minute": 20}
